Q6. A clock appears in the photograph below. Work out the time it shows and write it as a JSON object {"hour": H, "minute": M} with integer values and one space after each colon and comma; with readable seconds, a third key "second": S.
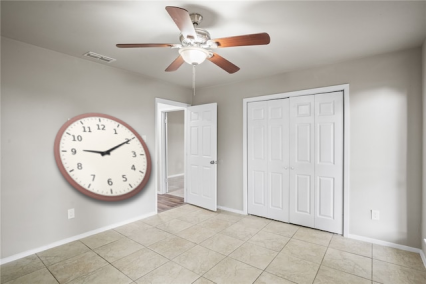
{"hour": 9, "minute": 10}
